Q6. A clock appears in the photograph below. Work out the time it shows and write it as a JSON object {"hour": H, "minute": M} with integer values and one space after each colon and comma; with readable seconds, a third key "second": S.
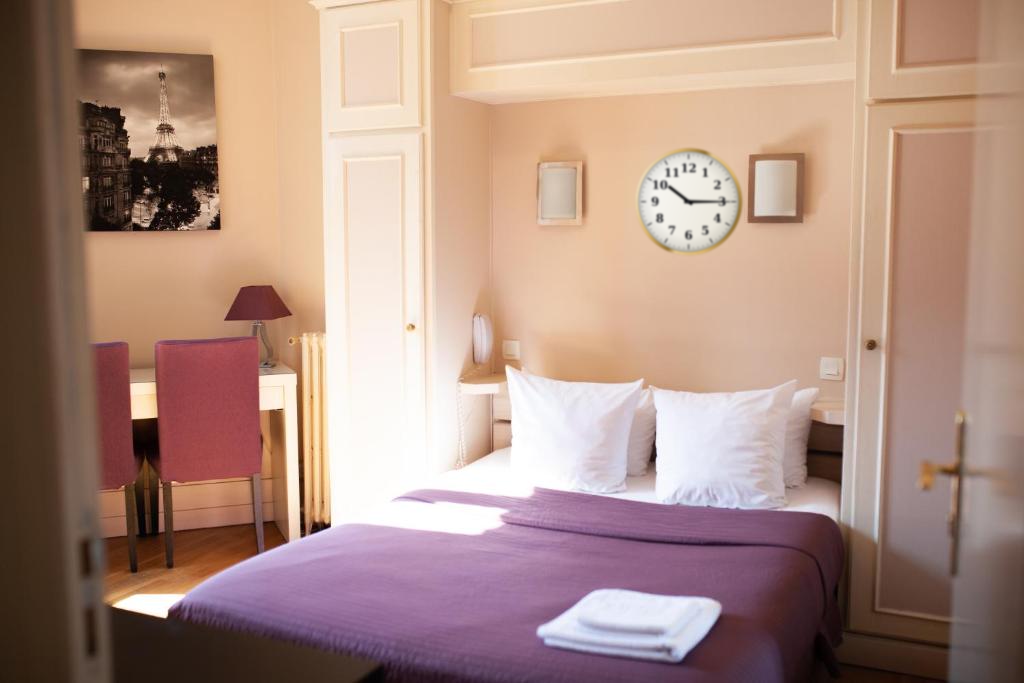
{"hour": 10, "minute": 15}
